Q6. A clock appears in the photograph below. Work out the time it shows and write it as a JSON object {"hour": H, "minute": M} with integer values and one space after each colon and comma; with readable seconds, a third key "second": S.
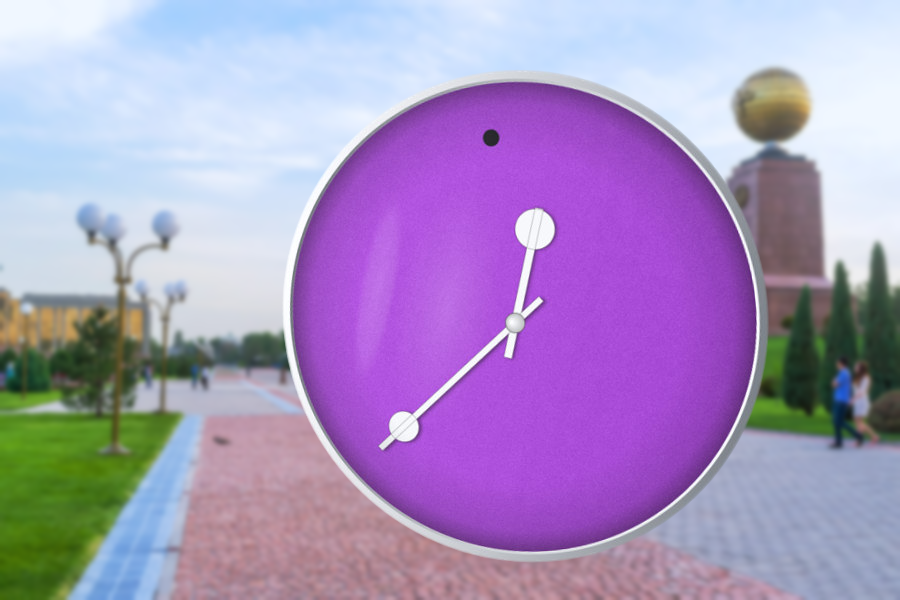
{"hour": 12, "minute": 39}
